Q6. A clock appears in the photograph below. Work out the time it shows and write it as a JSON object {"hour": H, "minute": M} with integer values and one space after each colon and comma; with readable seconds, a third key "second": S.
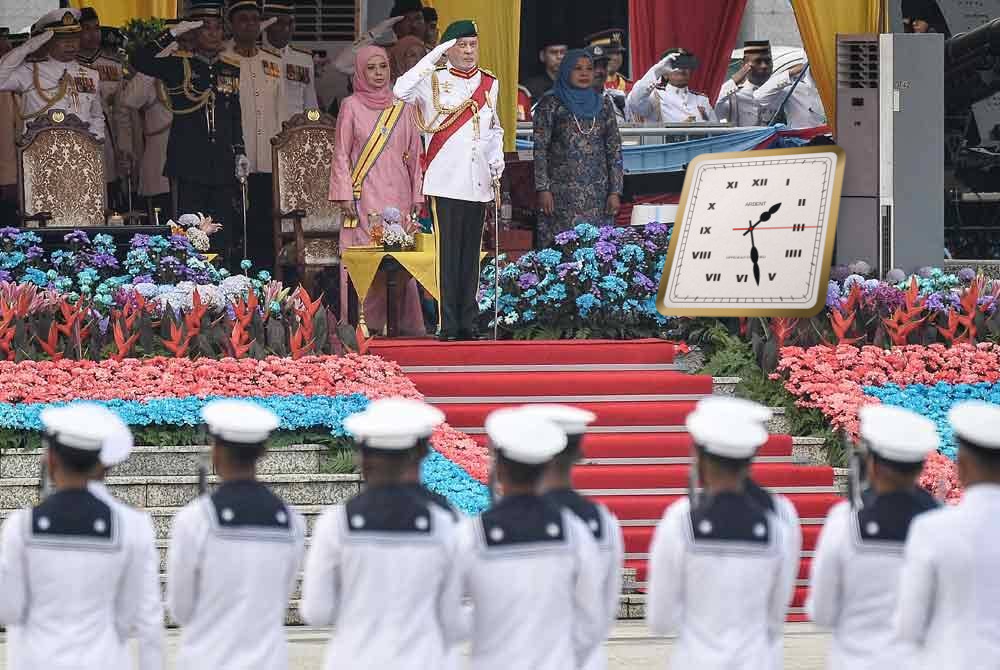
{"hour": 1, "minute": 27, "second": 15}
